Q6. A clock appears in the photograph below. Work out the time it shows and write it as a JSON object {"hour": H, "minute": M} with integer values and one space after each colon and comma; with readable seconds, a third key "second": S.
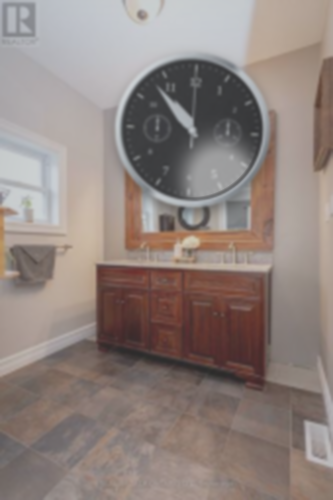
{"hour": 10, "minute": 53}
